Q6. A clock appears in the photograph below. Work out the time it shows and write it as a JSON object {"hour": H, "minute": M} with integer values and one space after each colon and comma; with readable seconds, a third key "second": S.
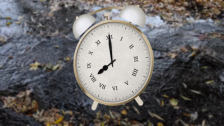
{"hour": 8, "minute": 0}
